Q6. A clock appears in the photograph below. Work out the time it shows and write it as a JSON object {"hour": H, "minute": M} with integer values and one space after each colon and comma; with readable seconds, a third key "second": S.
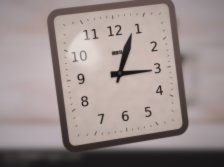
{"hour": 3, "minute": 4}
